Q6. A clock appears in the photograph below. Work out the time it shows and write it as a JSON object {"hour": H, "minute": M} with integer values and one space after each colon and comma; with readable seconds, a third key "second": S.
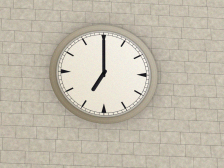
{"hour": 7, "minute": 0}
